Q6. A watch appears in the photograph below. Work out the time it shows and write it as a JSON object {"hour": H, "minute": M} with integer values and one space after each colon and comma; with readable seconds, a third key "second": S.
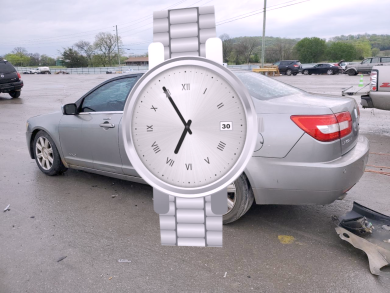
{"hour": 6, "minute": 55}
